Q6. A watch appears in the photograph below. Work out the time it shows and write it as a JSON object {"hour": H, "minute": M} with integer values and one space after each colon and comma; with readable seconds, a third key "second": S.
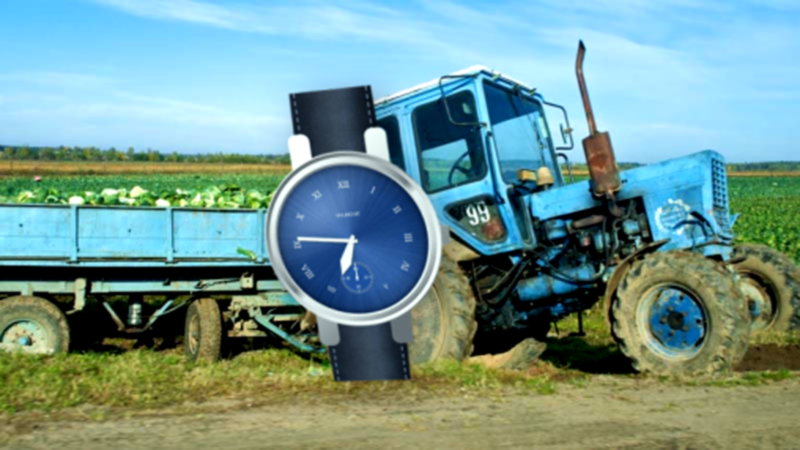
{"hour": 6, "minute": 46}
